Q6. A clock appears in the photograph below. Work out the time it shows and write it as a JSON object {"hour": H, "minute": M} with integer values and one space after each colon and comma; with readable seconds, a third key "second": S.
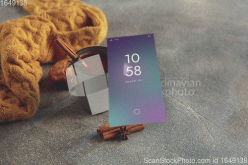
{"hour": 10, "minute": 58}
